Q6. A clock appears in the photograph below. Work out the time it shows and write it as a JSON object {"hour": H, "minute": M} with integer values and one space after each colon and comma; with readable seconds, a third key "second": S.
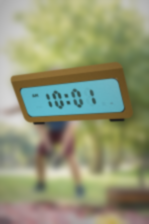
{"hour": 10, "minute": 1}
